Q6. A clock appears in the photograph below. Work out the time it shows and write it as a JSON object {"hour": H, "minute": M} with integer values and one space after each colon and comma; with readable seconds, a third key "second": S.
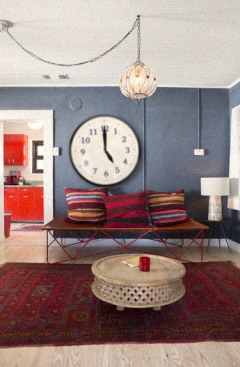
{"hour": 5, "minute": 0}
